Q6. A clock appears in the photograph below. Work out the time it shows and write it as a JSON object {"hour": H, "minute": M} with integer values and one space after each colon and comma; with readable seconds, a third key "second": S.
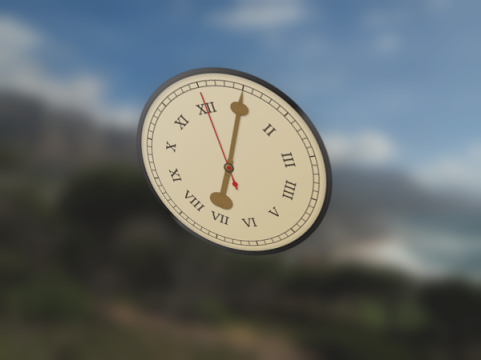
{"hour": 7, "minute": 5, "second": 0}
